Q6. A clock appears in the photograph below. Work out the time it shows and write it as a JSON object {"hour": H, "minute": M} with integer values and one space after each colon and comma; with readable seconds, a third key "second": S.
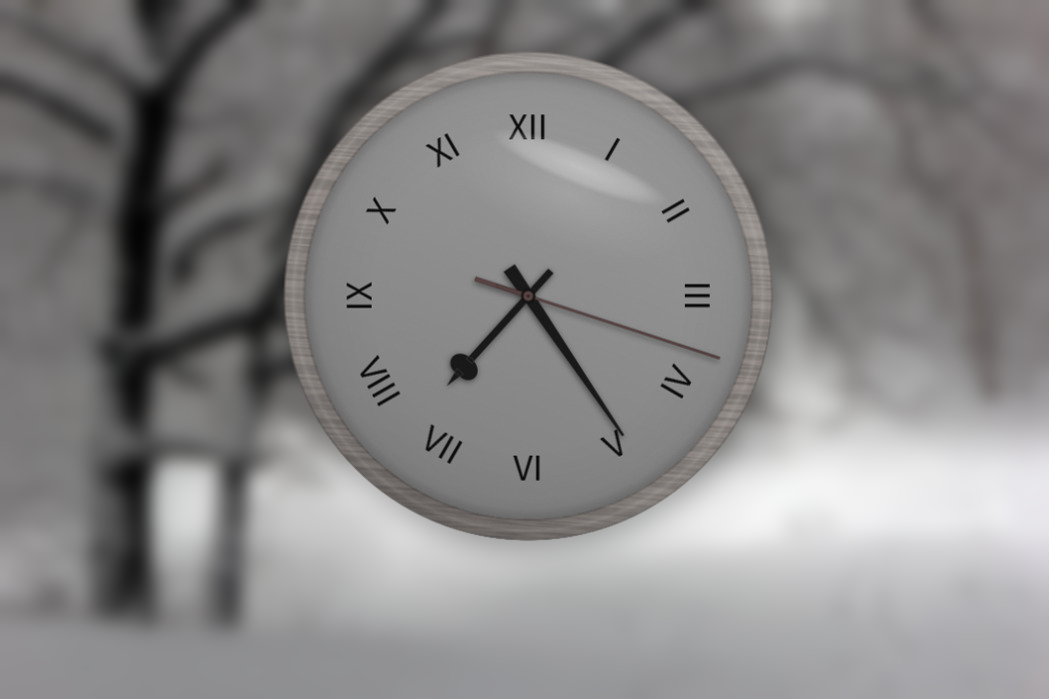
{"hour": 7, "minute": 24, "second": 18}
